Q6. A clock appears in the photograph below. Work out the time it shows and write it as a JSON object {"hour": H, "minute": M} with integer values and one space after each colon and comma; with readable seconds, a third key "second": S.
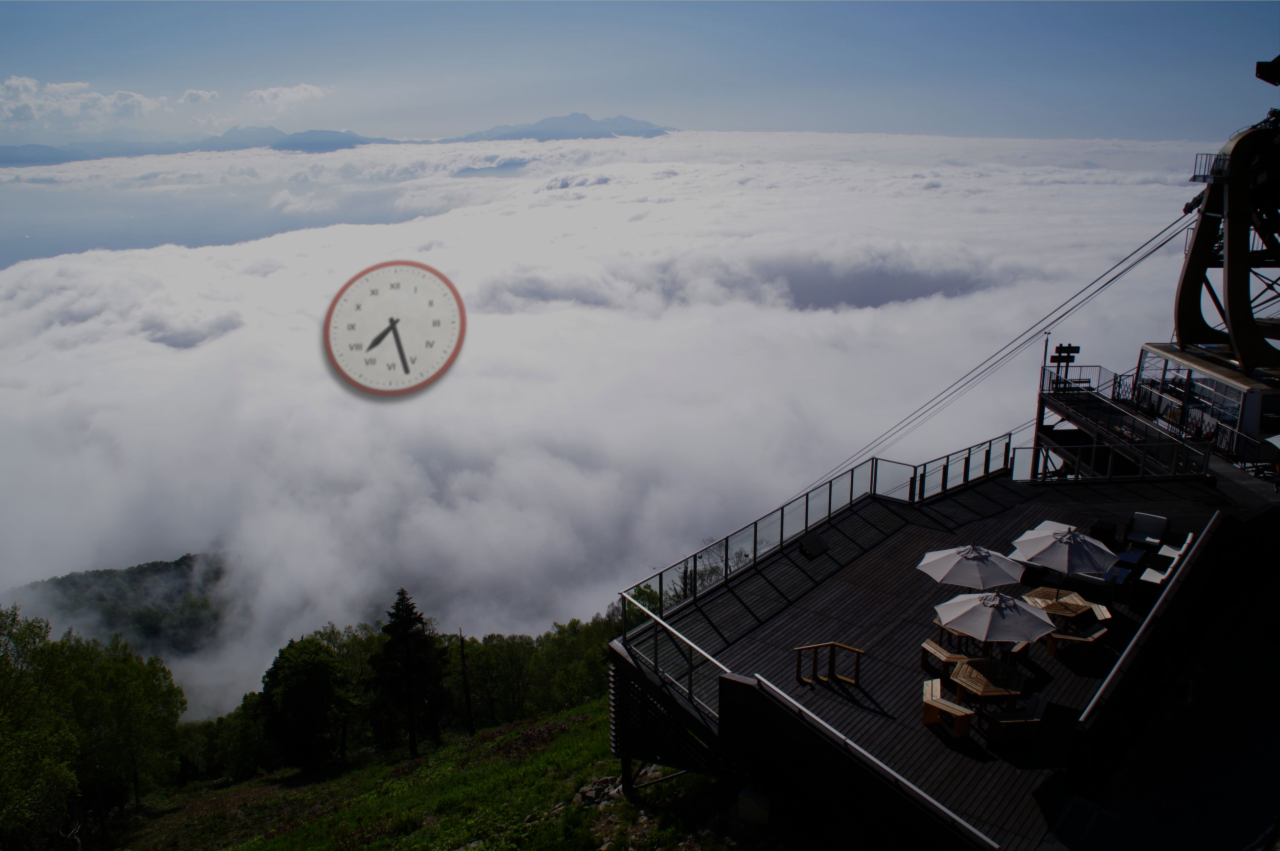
{"hour": 7, "minute": 27}
